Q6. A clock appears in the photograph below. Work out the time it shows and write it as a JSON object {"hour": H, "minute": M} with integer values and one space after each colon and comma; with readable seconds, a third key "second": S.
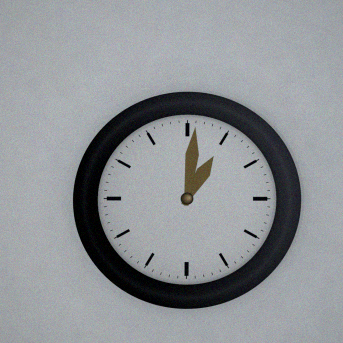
{"hour": 1, "minute": 1}
